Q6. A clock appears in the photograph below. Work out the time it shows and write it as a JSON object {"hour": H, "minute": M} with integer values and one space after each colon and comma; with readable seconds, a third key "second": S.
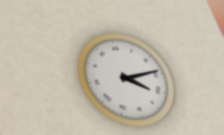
{"hour": 4, "minute": 14}
